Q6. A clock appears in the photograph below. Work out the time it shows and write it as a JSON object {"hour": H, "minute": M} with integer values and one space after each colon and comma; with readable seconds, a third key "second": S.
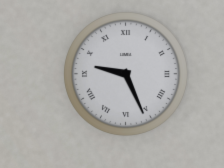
{"hour": 9, "minute": 26}
